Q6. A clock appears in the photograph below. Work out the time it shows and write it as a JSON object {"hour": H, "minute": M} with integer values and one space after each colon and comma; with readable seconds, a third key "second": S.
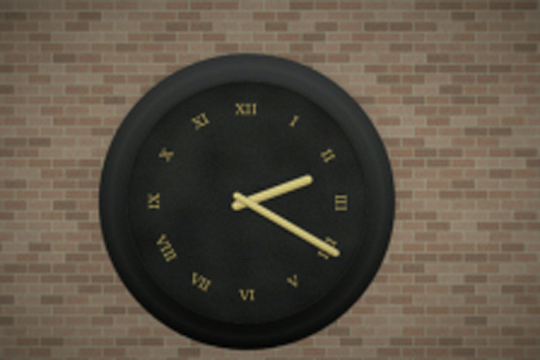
{"hour": 2, "minute": 20}
